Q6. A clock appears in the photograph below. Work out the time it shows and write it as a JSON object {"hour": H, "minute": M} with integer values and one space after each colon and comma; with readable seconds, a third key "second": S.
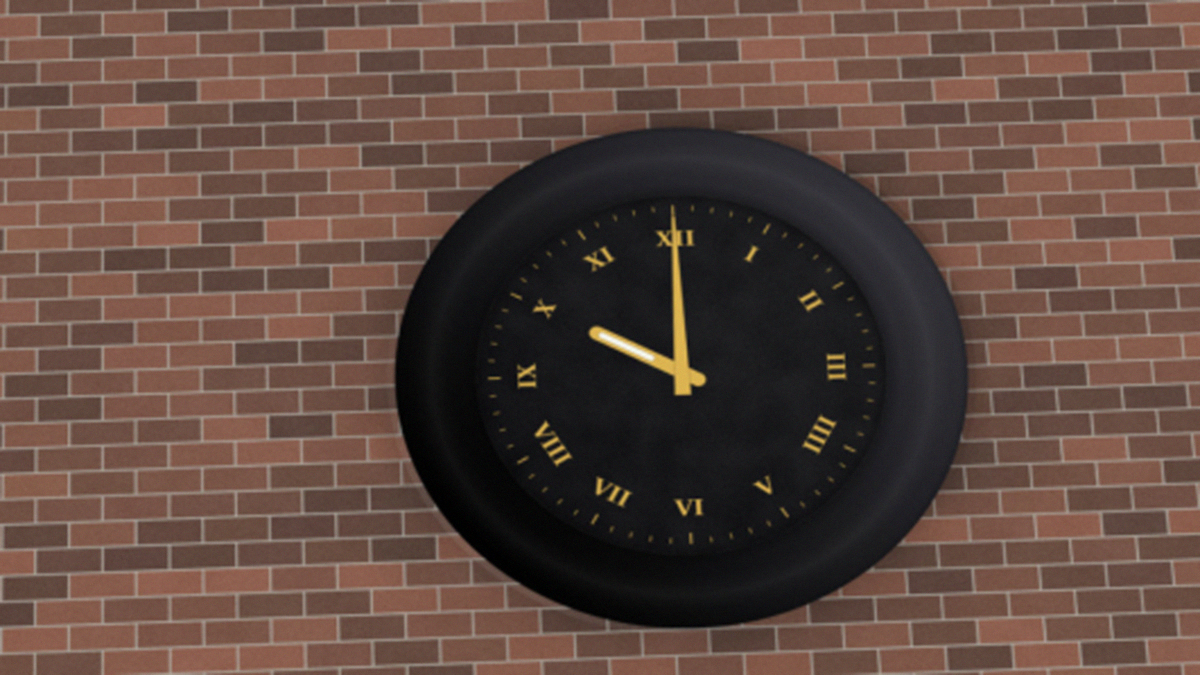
{"hour": 10, "minute": 0}
